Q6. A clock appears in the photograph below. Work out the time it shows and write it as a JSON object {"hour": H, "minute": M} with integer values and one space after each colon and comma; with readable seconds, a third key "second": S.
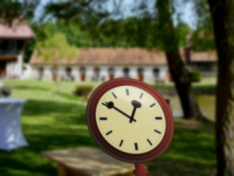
{"hour": 12, "minute": 51}
